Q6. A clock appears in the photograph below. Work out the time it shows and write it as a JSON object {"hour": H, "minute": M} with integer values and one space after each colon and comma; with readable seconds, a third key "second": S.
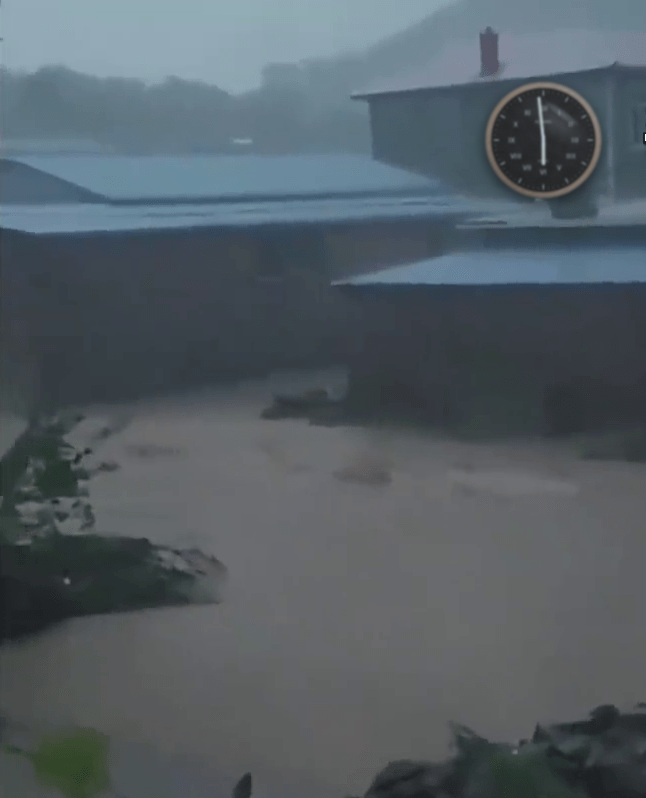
{"hour": 5, "minute": 59}
